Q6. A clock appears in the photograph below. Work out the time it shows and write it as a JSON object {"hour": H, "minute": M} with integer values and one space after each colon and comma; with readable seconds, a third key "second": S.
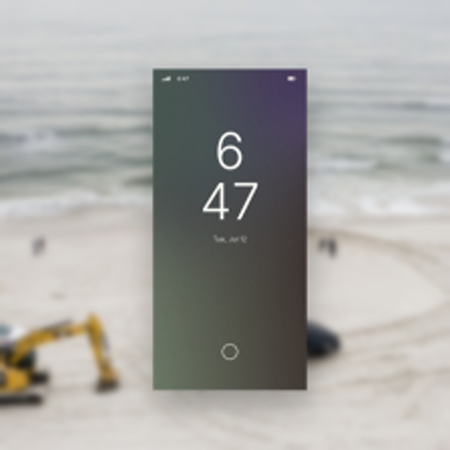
{"hour": 6, "minute": 47}
